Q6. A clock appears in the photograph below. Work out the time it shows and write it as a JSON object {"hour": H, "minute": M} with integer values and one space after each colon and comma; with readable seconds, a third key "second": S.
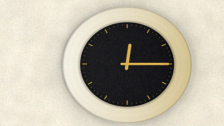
{"hour": 12, "minute": 15}
